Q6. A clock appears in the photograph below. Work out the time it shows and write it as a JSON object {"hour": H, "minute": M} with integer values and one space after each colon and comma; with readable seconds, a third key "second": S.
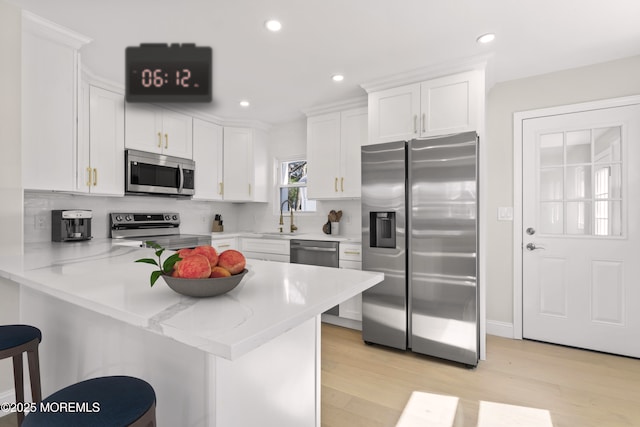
{"hour": 6, "minute": 12}
